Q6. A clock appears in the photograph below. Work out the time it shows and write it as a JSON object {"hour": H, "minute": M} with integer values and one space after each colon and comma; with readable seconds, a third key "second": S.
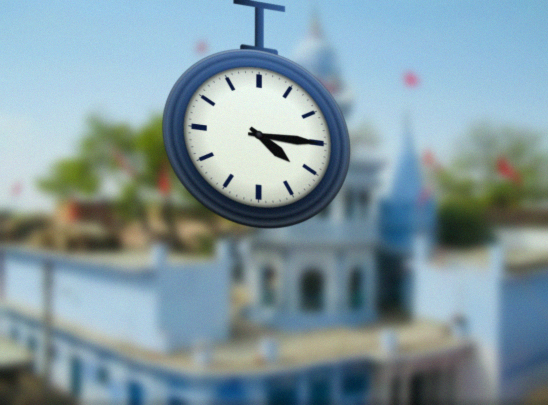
{"hour": 4, "minute": 15}
